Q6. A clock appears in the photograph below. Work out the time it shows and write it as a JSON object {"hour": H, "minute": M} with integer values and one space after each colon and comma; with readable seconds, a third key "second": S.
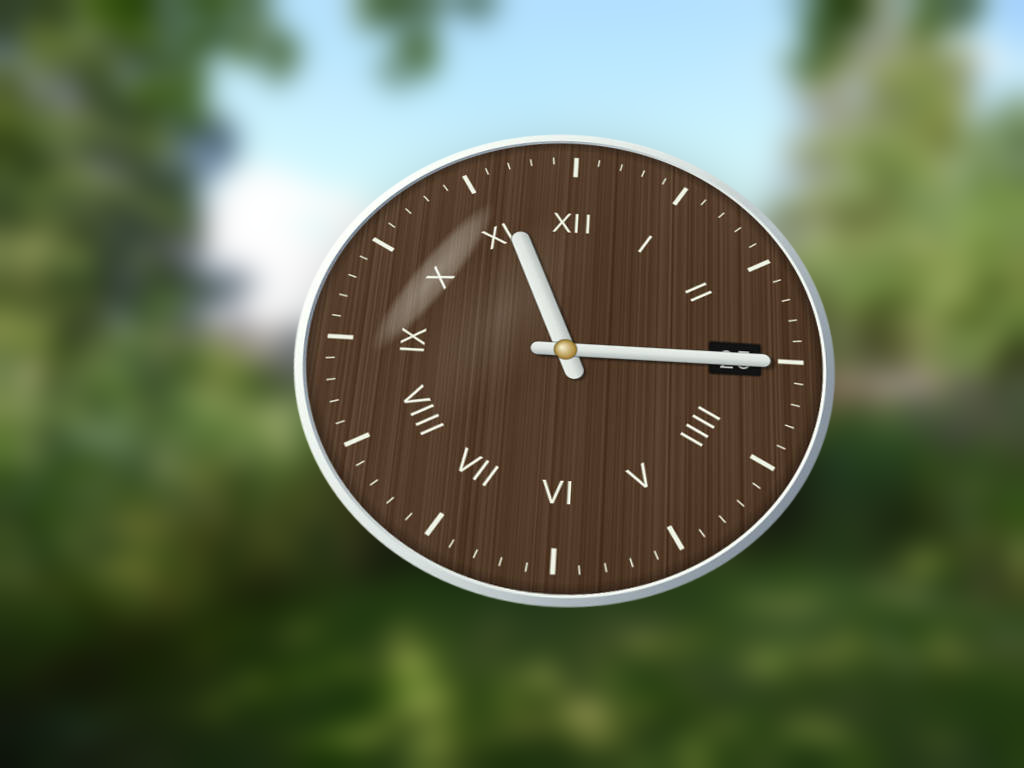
{"hour": 11, "minute": 15}
